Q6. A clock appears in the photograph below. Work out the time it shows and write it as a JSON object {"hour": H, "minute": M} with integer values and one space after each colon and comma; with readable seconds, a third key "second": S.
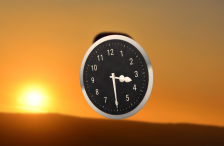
{"hour": 3, "minute": 30}
